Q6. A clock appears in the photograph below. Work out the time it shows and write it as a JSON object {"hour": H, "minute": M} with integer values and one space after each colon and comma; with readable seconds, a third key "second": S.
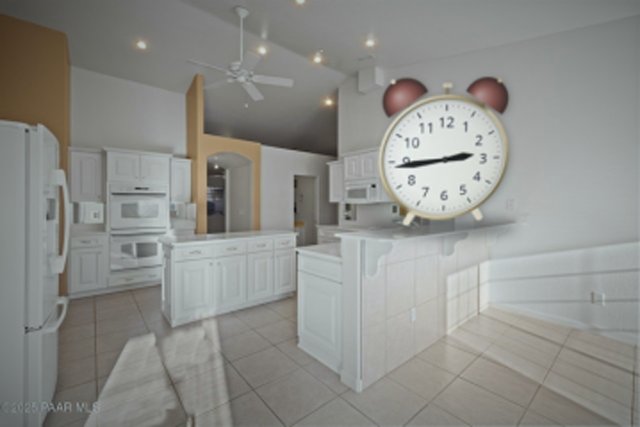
{"hour": 2, "minute": 44}
